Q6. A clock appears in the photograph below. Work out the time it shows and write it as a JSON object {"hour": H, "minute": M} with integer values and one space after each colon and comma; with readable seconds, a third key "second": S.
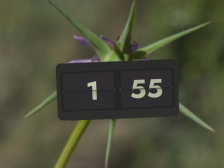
{"hour": 1, "minute": 55}
